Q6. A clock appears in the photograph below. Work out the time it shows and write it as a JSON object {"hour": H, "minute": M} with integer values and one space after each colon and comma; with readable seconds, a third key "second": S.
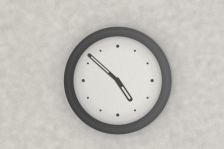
{"hour": 4, "minute": 52}
